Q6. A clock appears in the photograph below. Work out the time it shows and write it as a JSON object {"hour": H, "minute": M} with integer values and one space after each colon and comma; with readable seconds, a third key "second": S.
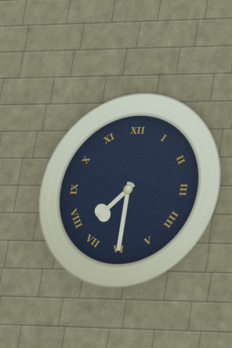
{"hour": 7, "minute": 30}
